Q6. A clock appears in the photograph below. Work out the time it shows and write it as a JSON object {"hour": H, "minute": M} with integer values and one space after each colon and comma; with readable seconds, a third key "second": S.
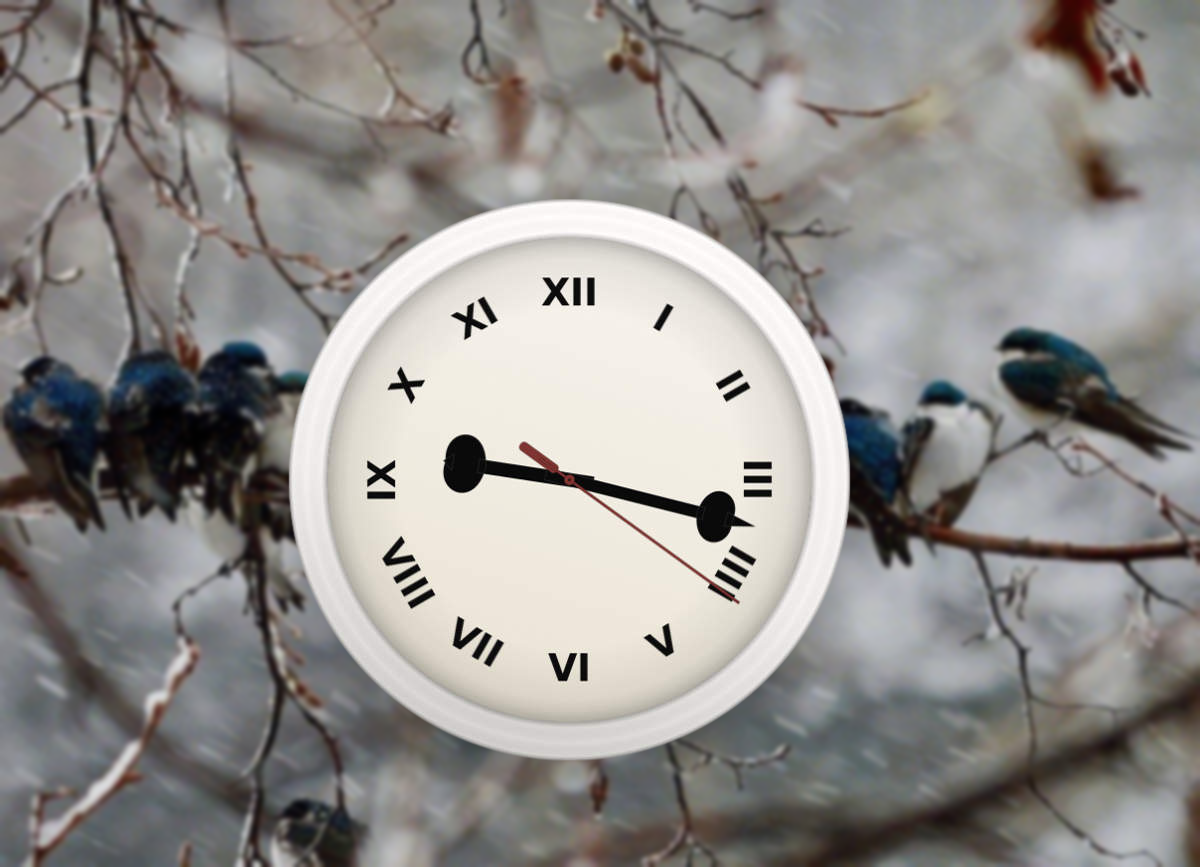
{"hour": 9, "minute": 17, "second": 21}
